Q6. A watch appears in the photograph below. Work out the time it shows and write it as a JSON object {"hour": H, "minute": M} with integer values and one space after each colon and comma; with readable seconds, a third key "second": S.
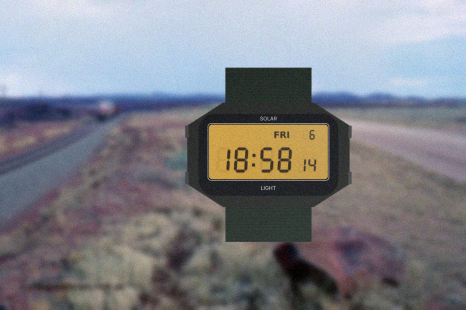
{"hour": 18, "minute": 58, "second": 14}
